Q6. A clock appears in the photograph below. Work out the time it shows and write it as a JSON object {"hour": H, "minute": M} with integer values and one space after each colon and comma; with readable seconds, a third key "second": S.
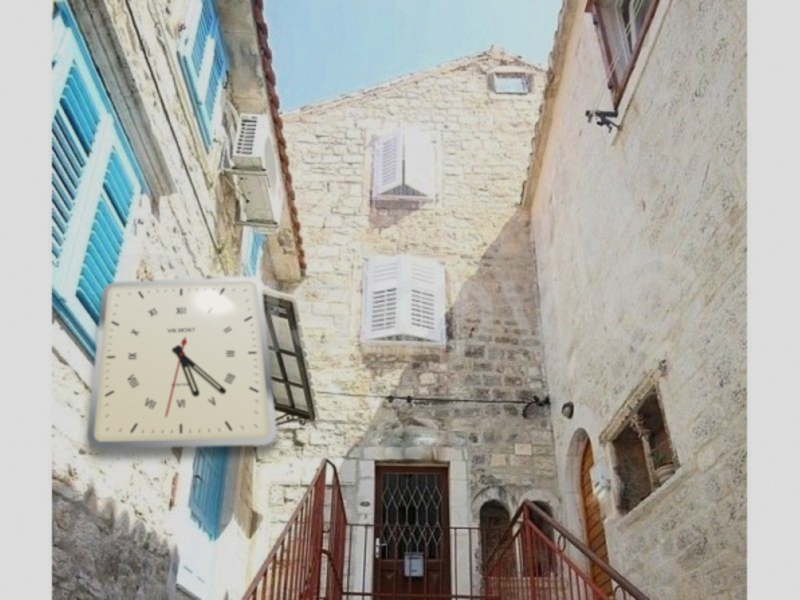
{"hour": 5, "minute": 22, "second": 32}
